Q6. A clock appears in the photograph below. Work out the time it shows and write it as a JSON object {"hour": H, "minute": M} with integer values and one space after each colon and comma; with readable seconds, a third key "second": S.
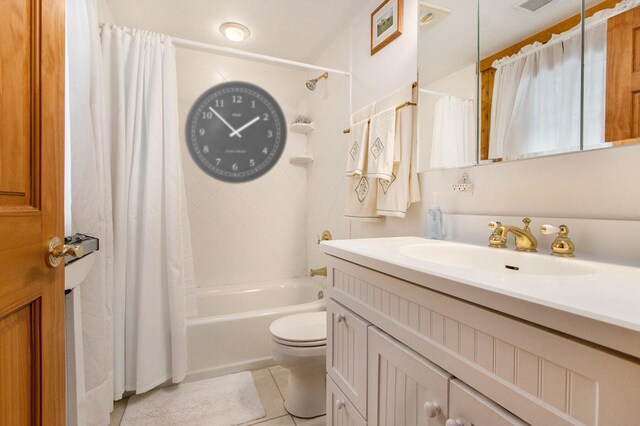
{"hour": 1, "minute": 52}
